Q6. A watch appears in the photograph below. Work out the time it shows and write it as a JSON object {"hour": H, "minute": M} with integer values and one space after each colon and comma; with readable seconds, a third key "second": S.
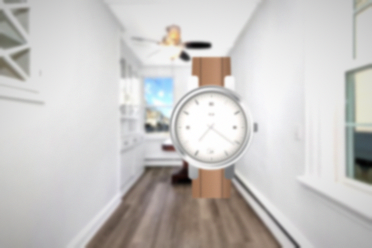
{"hour": 7, "minute": 21}
